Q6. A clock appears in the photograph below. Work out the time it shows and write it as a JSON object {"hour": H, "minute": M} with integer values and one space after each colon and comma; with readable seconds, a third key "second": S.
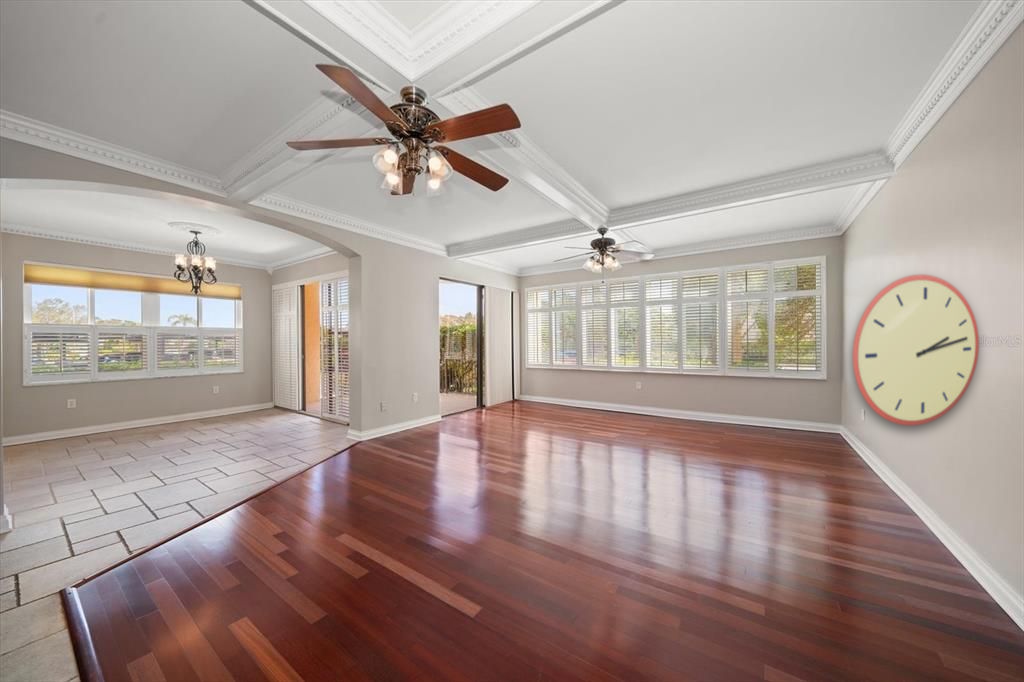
{"hour": 2, "minute": 13}
